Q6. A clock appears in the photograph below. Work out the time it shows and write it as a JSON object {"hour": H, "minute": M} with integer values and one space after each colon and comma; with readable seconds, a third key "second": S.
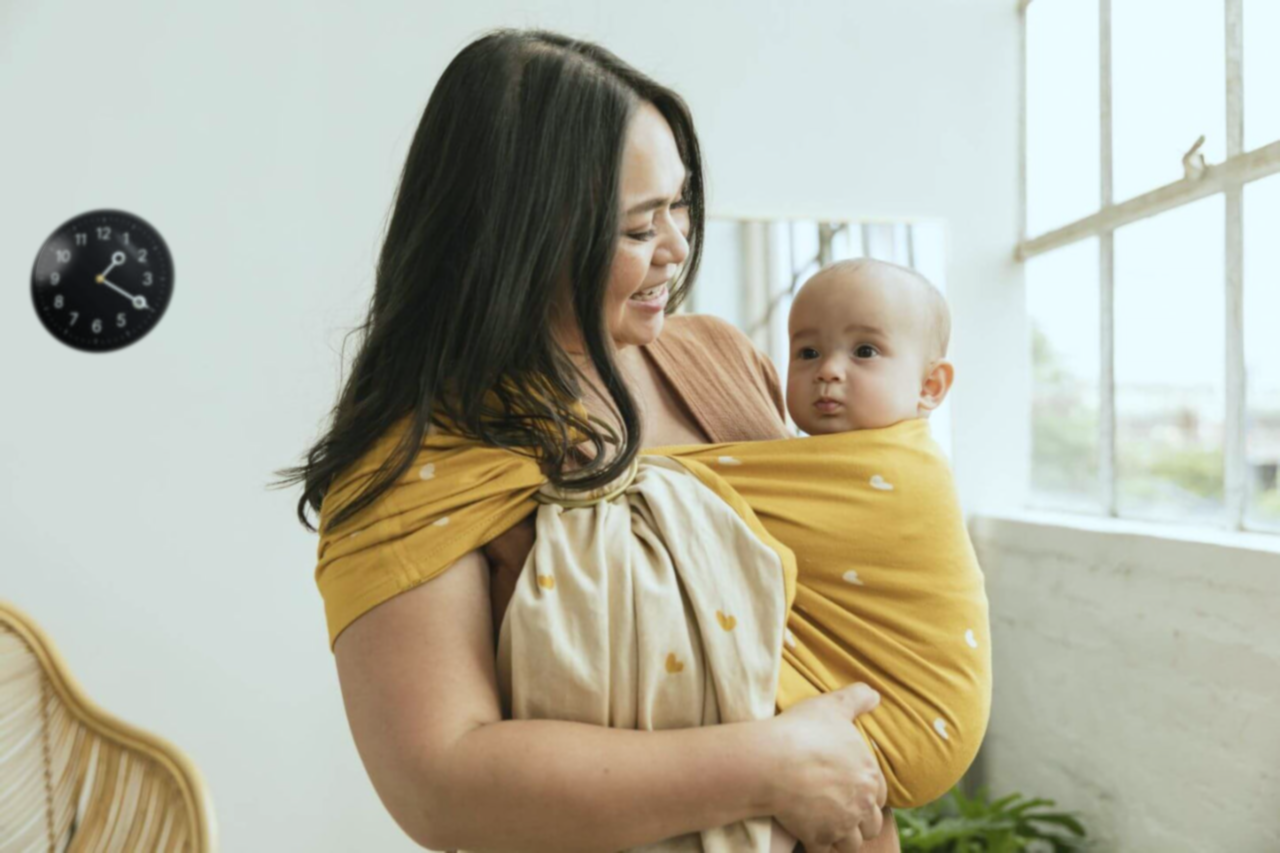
{"hour": 1, "minute": 20}
